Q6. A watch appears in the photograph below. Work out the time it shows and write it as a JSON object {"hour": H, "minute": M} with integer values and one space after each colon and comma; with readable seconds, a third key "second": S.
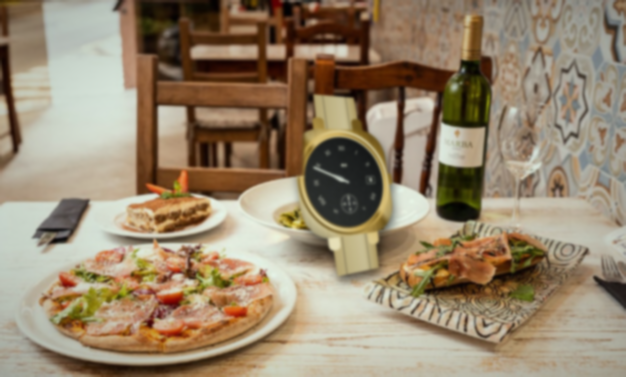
{"hour": 9, "minute": 49}
